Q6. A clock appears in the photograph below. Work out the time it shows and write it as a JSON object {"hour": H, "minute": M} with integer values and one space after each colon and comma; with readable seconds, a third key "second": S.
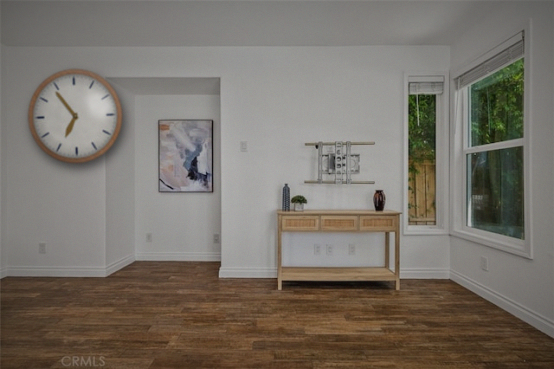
{"hour": 6, "minute": 54}
